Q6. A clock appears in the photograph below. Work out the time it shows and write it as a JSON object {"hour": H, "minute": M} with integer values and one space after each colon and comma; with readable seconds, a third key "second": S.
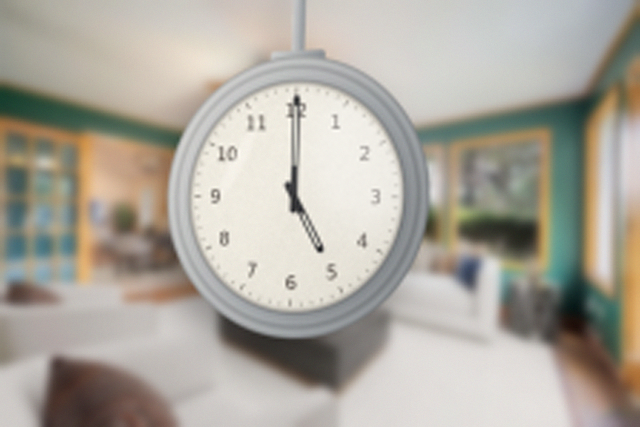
{"hour": 5, "minute": 0}
